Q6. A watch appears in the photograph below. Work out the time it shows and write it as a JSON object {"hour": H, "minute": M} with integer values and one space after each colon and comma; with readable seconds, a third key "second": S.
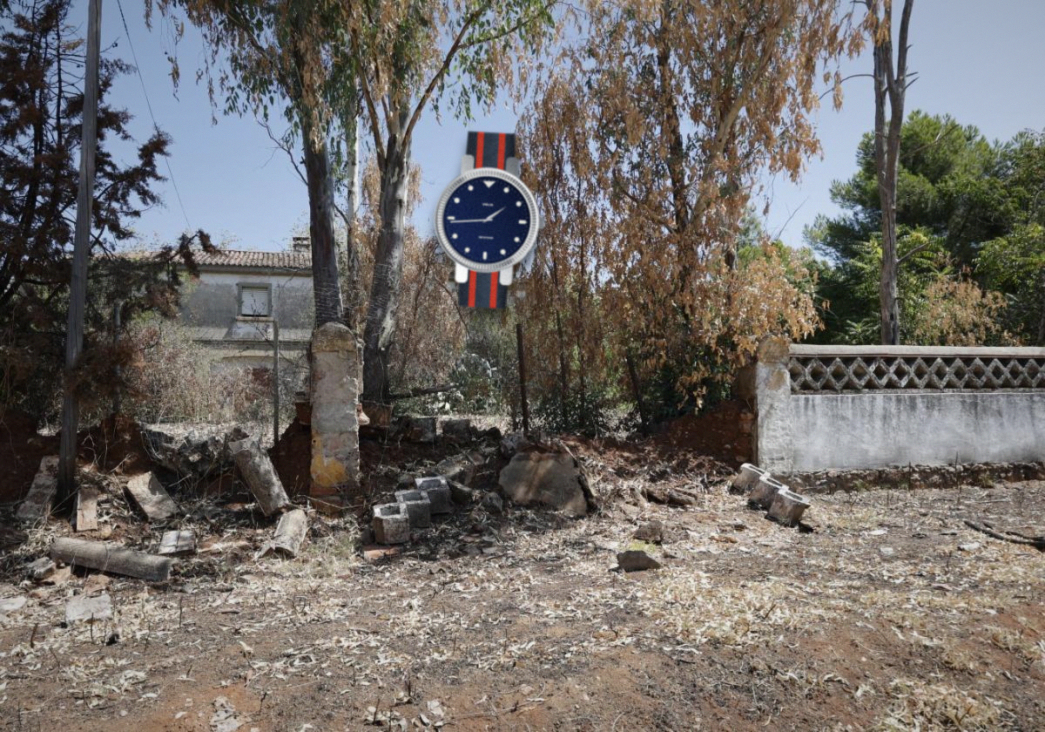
{"hour": 1, "minute": 44}
